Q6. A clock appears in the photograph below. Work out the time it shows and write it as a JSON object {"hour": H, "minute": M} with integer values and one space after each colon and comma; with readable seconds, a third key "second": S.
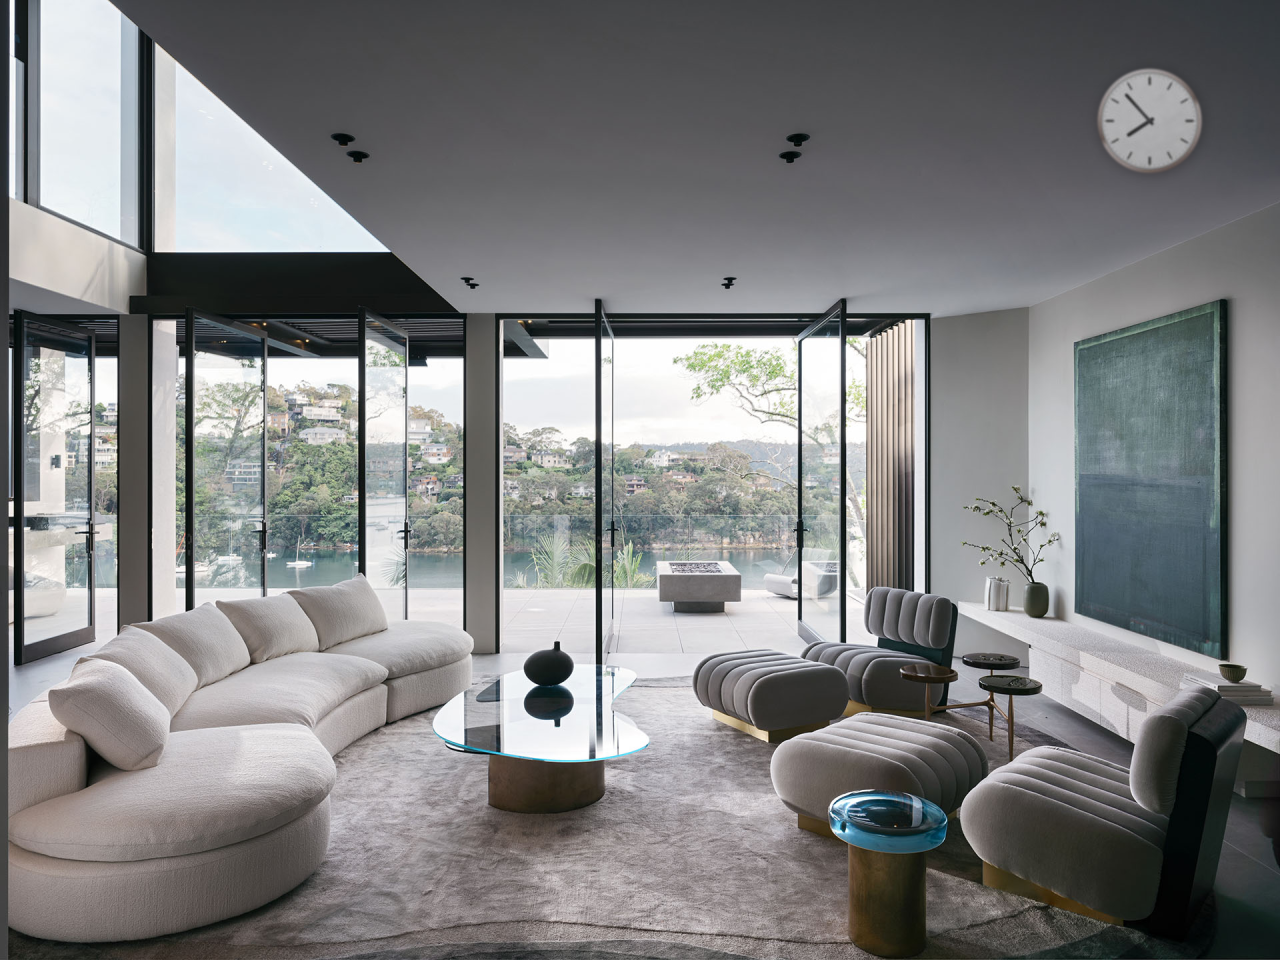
{"hour": 7, "minute": 53}
